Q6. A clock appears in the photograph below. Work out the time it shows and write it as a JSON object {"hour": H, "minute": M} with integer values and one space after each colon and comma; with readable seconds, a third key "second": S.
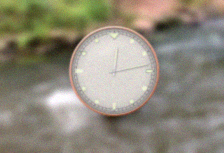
{"hour": 12, "minute": 13}
